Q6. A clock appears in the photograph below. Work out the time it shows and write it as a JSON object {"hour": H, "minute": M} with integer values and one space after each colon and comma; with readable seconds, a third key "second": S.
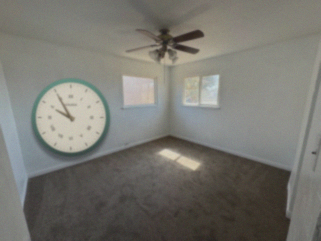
{"hour": 9, "minute": 55}
